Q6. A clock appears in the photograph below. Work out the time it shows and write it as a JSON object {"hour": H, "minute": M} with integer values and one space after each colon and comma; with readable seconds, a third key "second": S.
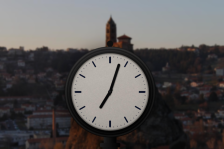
{"hour": 7, "minute": 3}
